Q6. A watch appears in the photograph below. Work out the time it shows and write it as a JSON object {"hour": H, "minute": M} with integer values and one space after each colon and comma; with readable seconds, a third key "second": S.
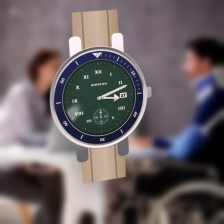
{"hour": 3, "minute": 12}
